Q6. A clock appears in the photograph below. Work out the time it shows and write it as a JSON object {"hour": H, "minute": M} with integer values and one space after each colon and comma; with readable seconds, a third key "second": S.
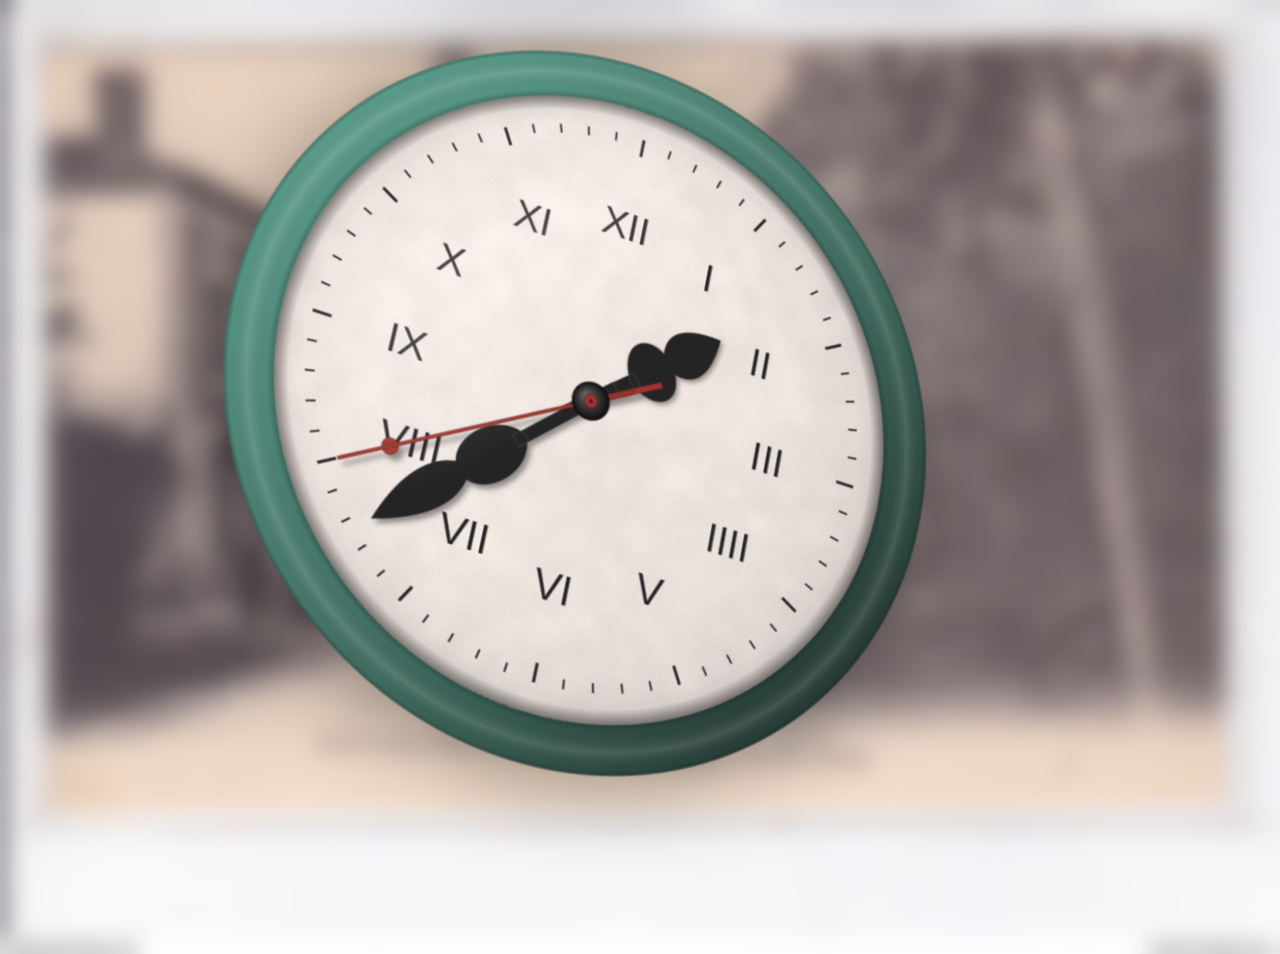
{"hour": 1, "minute": 37, "second": 40}
